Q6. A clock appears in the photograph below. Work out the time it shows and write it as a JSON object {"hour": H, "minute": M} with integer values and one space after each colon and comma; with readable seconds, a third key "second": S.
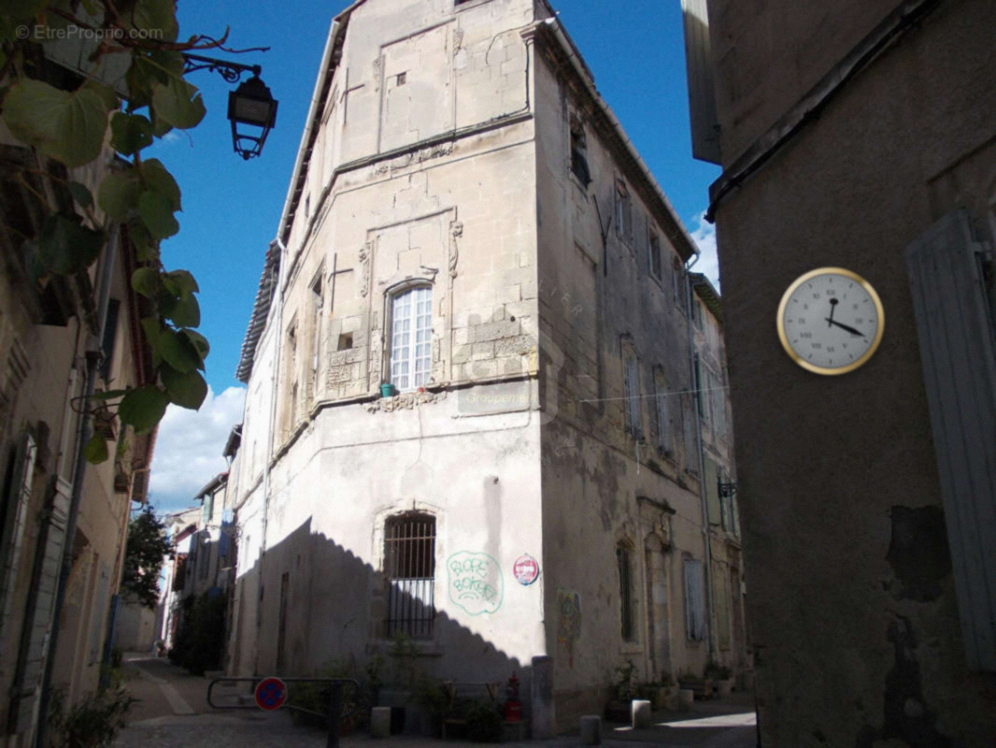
{"hour": 12, "minute": 19}
